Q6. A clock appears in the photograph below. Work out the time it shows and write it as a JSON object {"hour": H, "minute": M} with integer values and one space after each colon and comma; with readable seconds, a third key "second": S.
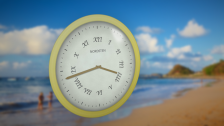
{"hour": 3, "minute": 43}
